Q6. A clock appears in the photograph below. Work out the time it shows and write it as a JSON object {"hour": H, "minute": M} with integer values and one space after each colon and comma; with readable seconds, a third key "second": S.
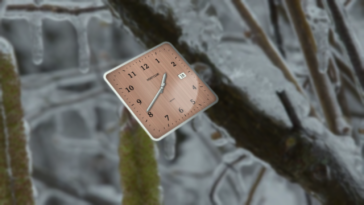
{"hour": 1, "minute": 41}
